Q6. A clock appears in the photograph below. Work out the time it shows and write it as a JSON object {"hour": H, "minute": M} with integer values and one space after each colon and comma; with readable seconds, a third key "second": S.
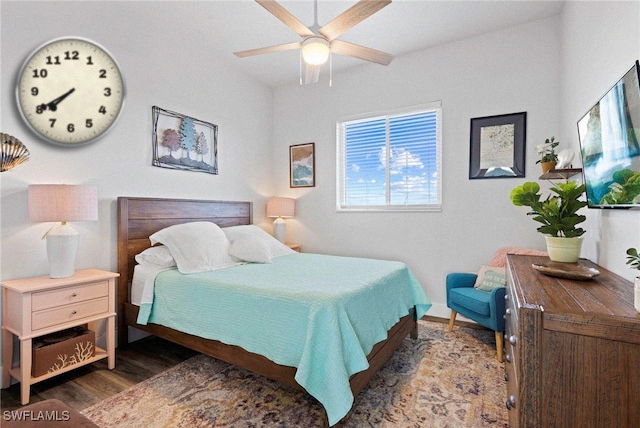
{"hour": 7, "minute": 40}
